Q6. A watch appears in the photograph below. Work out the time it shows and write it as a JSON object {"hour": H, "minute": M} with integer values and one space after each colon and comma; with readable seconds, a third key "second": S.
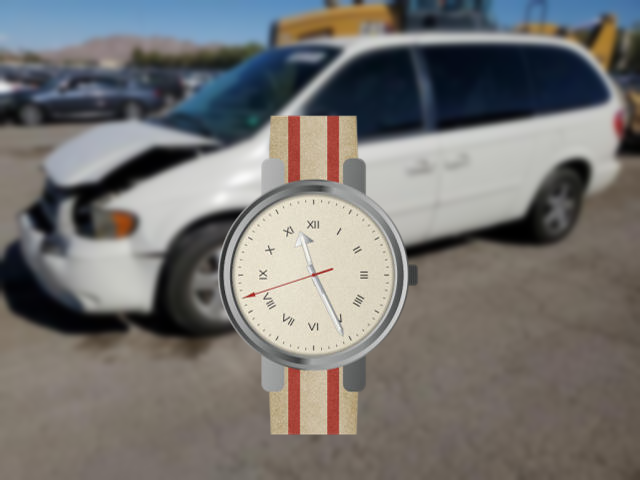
{"hour": 11, "minute": 25, "second": 42}
